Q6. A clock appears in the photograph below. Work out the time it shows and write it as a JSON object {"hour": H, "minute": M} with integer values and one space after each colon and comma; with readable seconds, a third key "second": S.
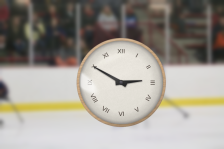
{"hour": 2, "minute": 50}
